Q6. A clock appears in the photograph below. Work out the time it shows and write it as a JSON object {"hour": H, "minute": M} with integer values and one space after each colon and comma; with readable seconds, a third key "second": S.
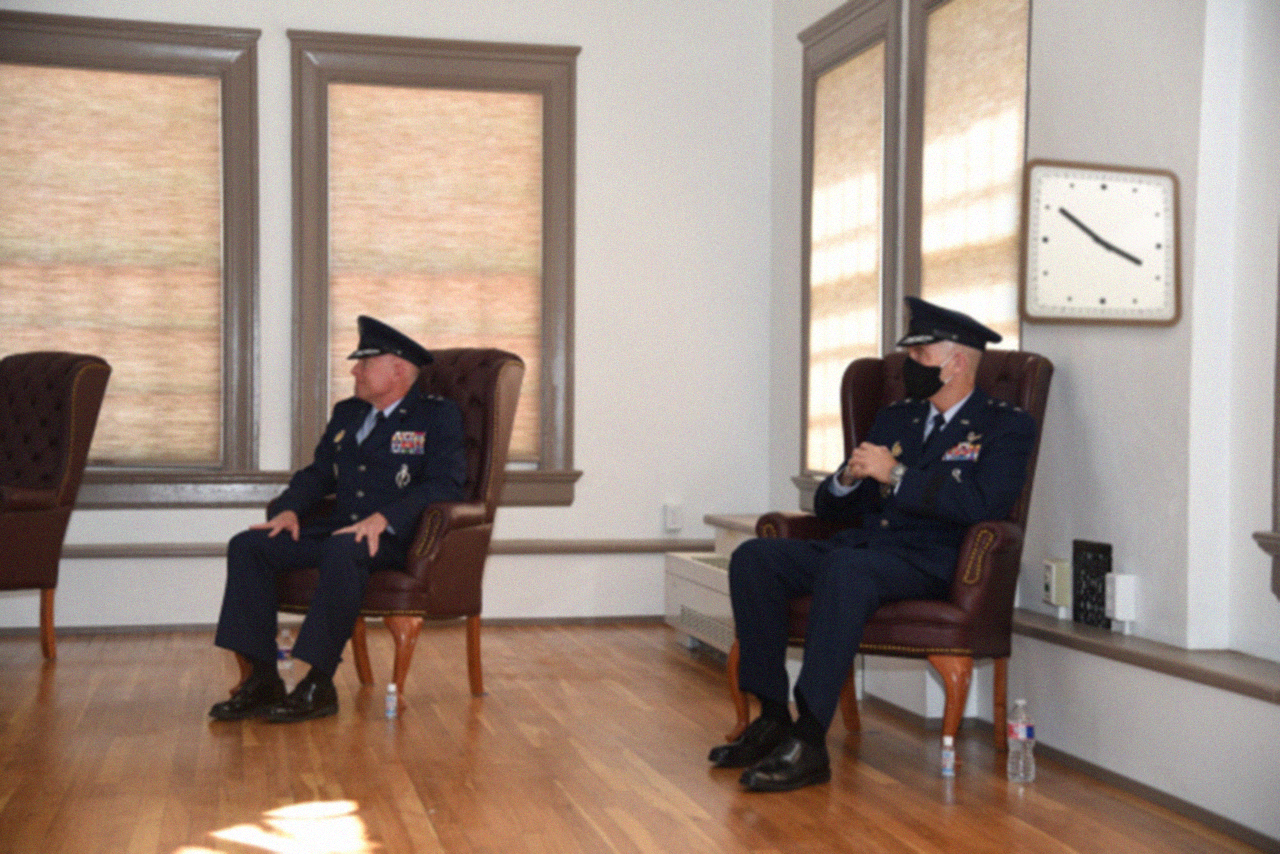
{"hour": 3, "minute": 51}
